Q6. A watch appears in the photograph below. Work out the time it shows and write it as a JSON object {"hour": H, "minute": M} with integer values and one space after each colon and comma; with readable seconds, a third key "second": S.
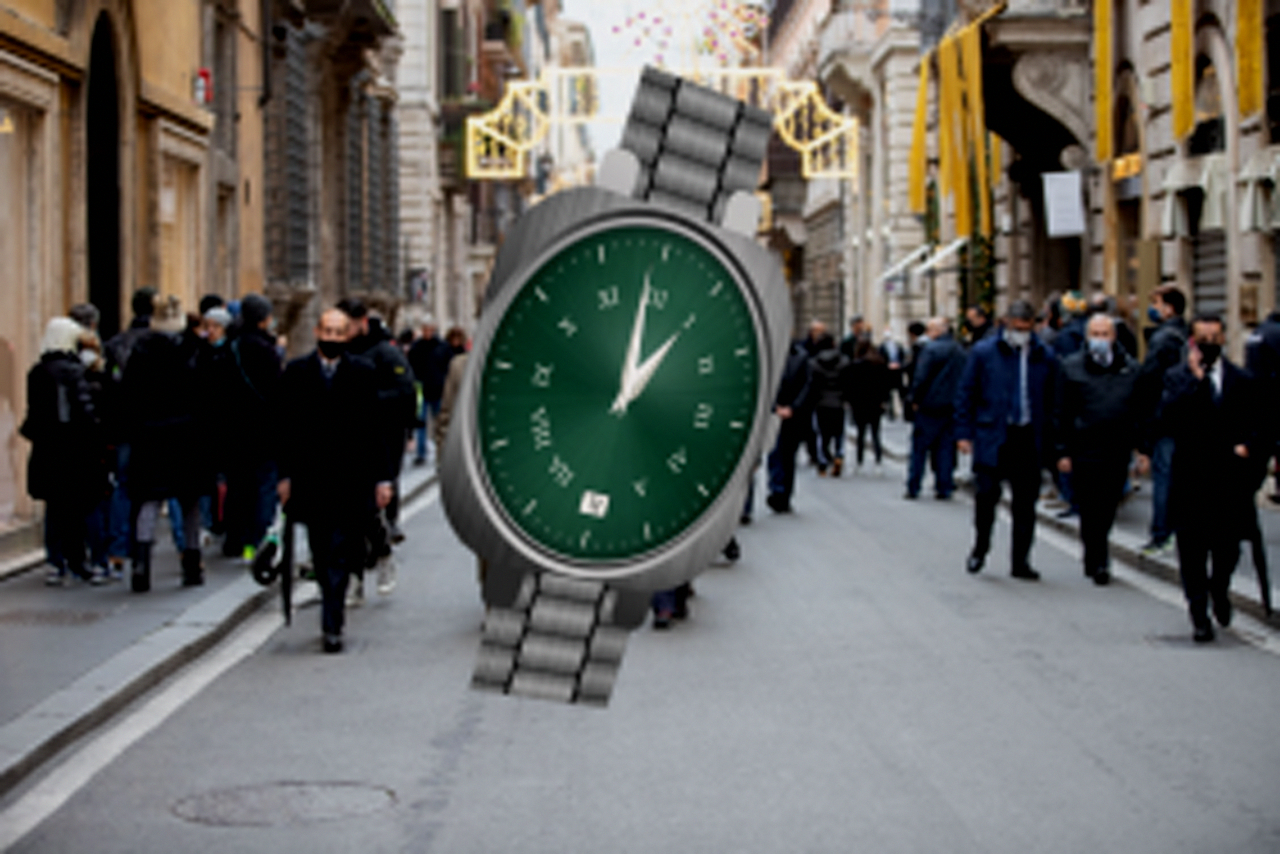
{"hour": 12, "minute": 59}
